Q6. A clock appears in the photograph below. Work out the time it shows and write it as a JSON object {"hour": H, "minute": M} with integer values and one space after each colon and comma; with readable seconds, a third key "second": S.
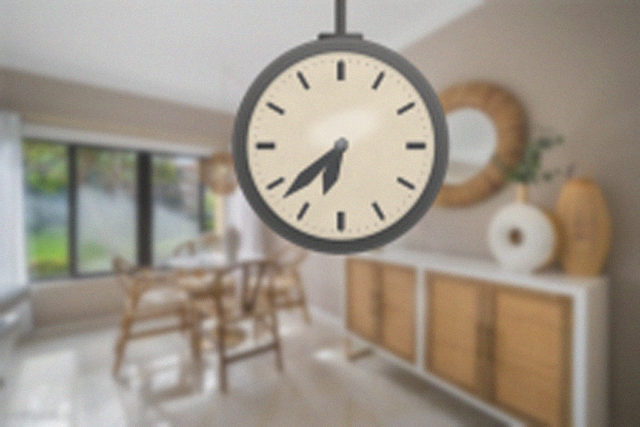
{"hour": 6, "minute": 38}
